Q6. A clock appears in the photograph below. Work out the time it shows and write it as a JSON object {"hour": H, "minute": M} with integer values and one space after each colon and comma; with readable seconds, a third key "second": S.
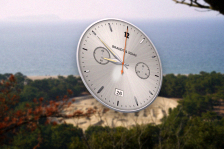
{"hour": 8, "minute": 50}
